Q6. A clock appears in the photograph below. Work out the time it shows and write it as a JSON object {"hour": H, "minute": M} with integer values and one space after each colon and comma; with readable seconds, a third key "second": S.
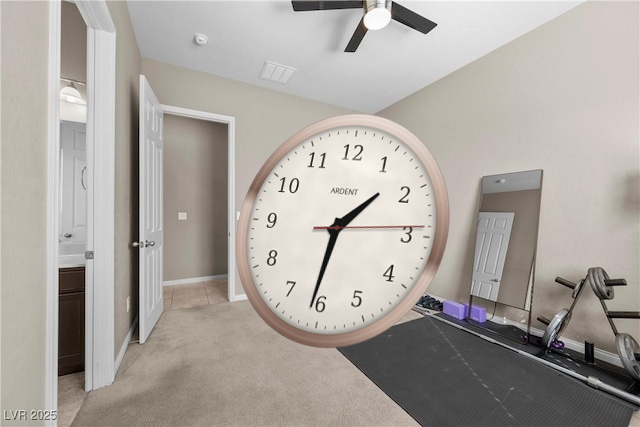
{"hour": 1, "minute": 31, "second": 14}
